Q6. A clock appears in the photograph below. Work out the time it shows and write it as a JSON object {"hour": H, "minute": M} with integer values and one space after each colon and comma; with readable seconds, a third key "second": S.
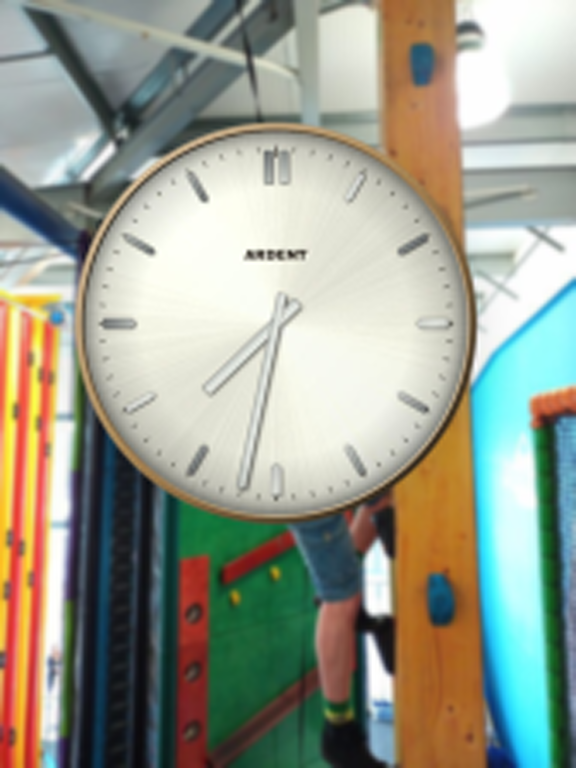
{"hour": 7, "minute": 32}
